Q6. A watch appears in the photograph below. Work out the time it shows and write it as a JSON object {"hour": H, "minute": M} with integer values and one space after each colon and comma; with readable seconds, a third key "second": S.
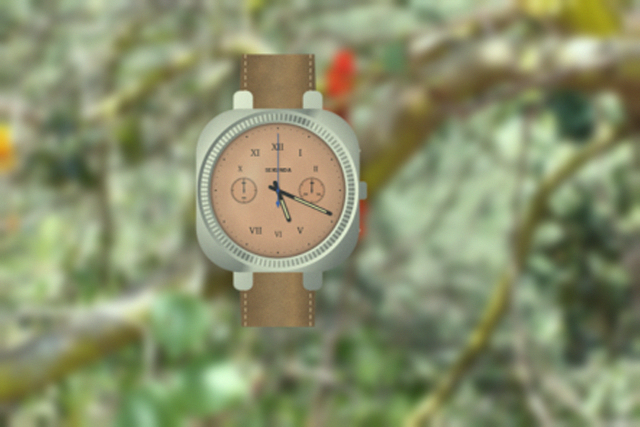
{"hour": 5, "minute": 19}
